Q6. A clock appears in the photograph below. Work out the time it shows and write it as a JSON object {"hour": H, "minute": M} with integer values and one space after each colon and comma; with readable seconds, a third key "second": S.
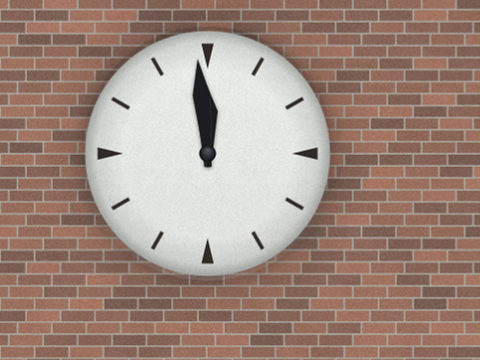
{"hour": 11, "minute": 59}
